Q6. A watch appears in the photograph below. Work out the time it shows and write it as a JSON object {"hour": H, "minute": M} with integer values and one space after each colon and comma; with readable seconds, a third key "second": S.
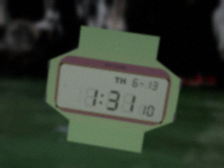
{"hour": 1, "minute": 31, "second": 10}
